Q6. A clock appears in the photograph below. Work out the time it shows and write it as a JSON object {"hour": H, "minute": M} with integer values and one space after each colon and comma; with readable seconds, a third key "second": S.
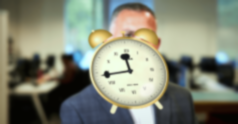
{"hour": 11, "minute": 44}
